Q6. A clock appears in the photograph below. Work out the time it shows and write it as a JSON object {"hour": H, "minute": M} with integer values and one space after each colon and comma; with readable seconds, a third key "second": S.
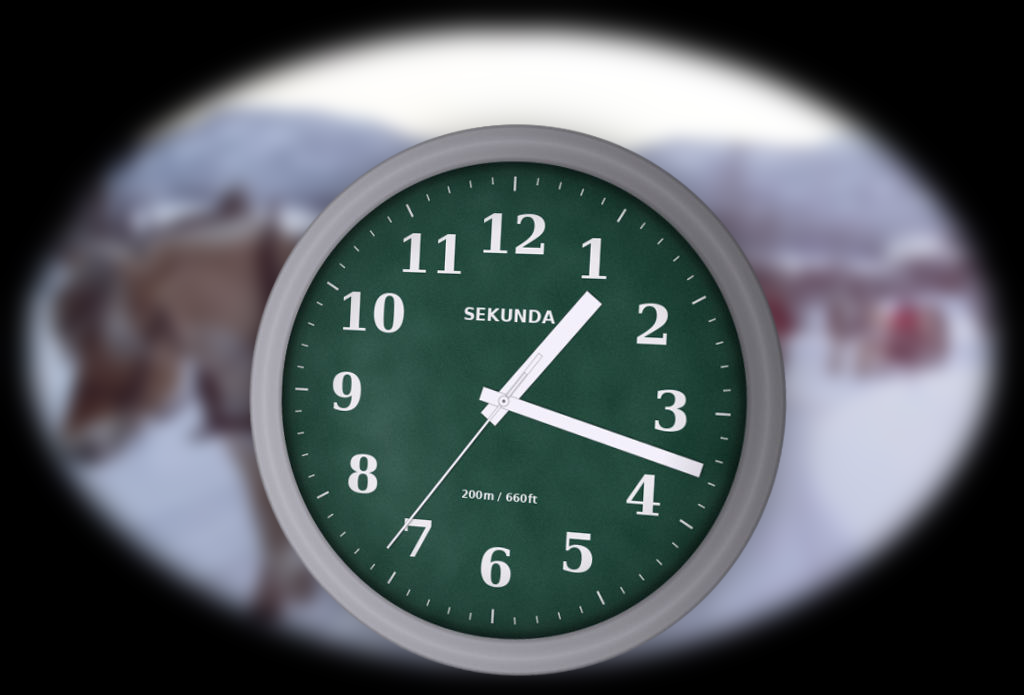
{"hour": 1, "minute": 17, "second": 36}
